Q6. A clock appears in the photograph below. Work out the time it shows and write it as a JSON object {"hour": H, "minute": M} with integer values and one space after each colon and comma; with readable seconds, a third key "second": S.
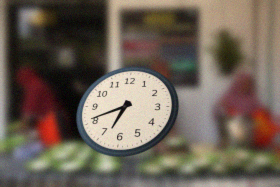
{"hour": 6, "minute": 41}
